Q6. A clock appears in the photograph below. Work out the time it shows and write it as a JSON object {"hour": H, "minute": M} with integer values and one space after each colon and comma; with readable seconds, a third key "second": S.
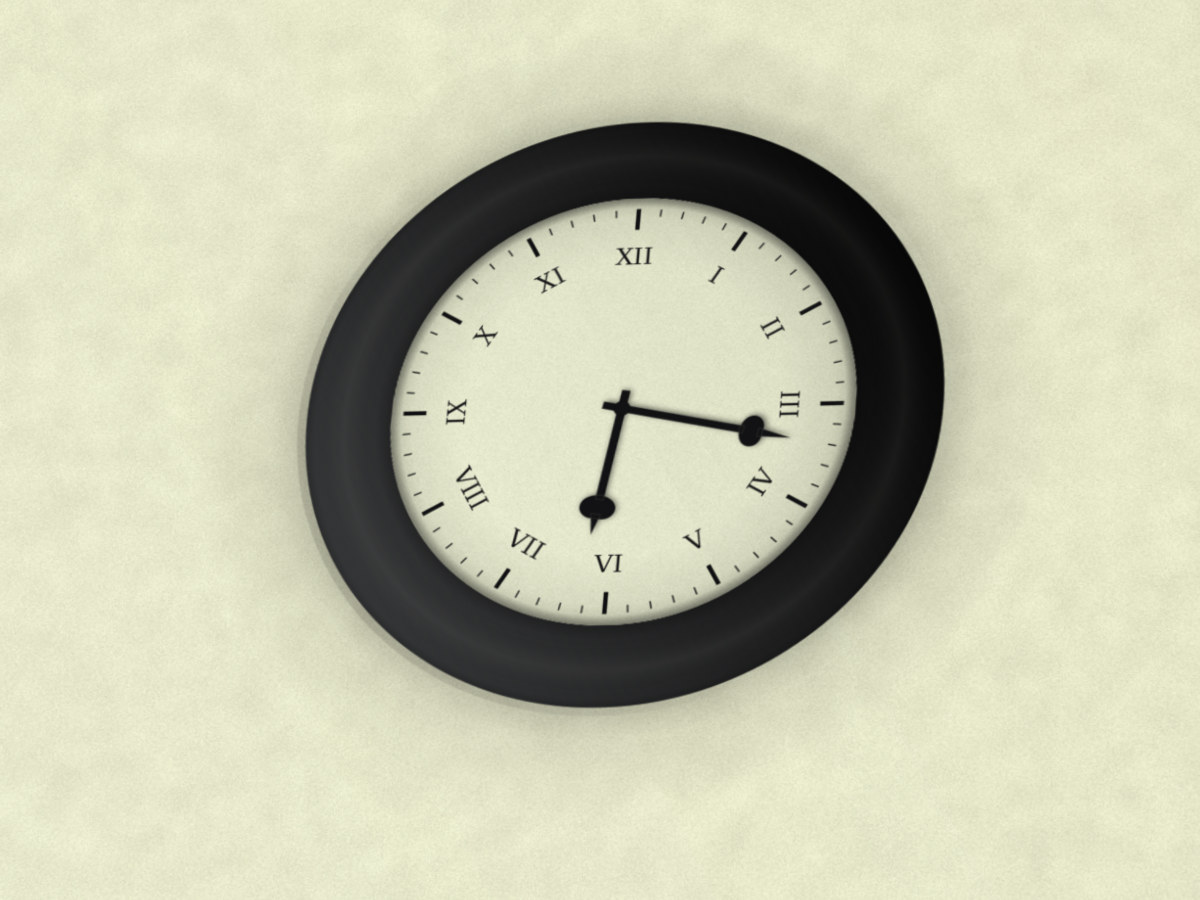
{"hour": 6, "minute": 17}
